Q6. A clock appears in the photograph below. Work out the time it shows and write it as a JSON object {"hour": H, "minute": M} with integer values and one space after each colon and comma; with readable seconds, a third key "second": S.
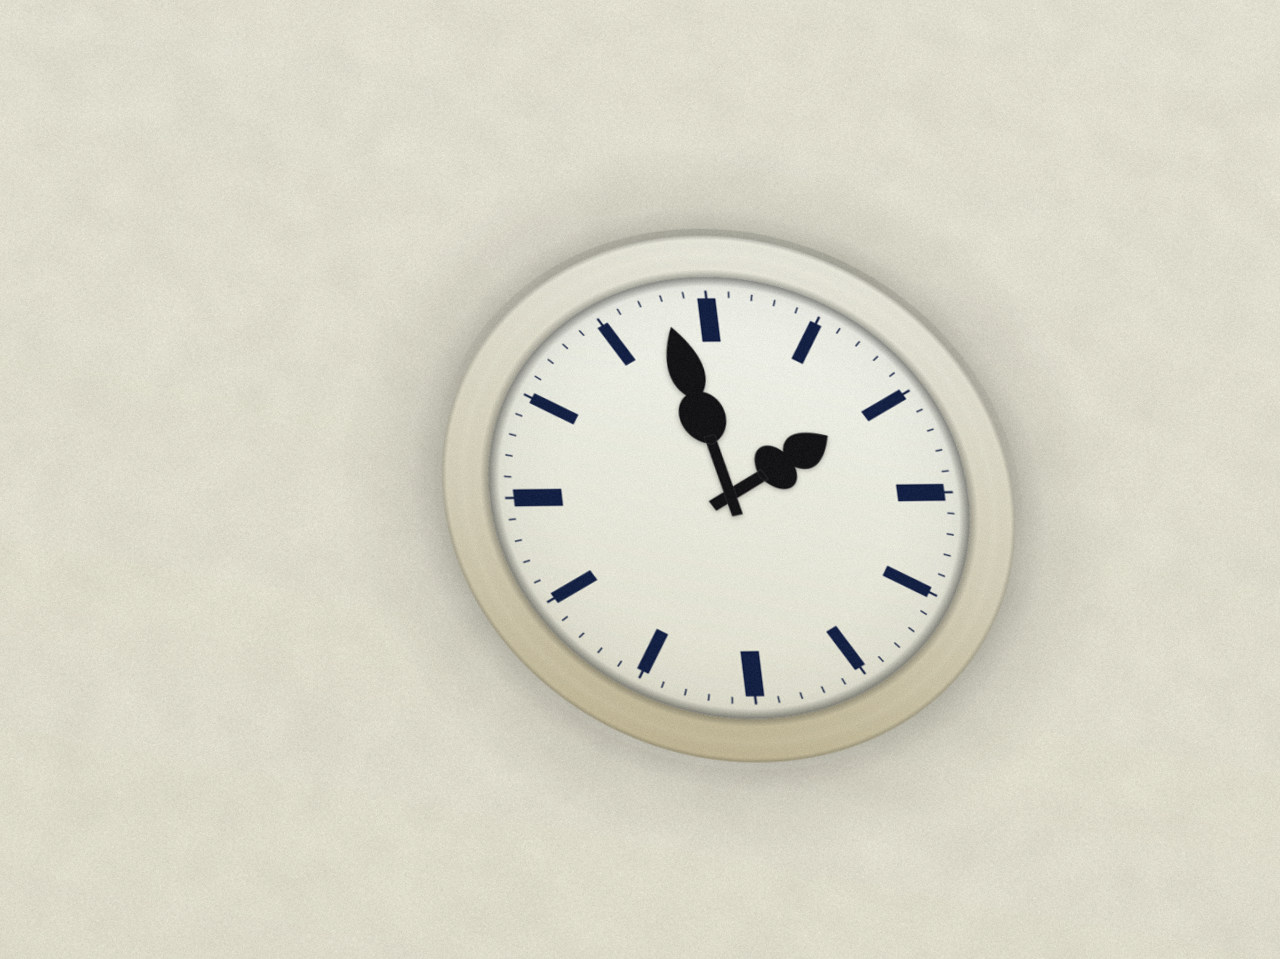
{"hour": 1, "minute": 58}
